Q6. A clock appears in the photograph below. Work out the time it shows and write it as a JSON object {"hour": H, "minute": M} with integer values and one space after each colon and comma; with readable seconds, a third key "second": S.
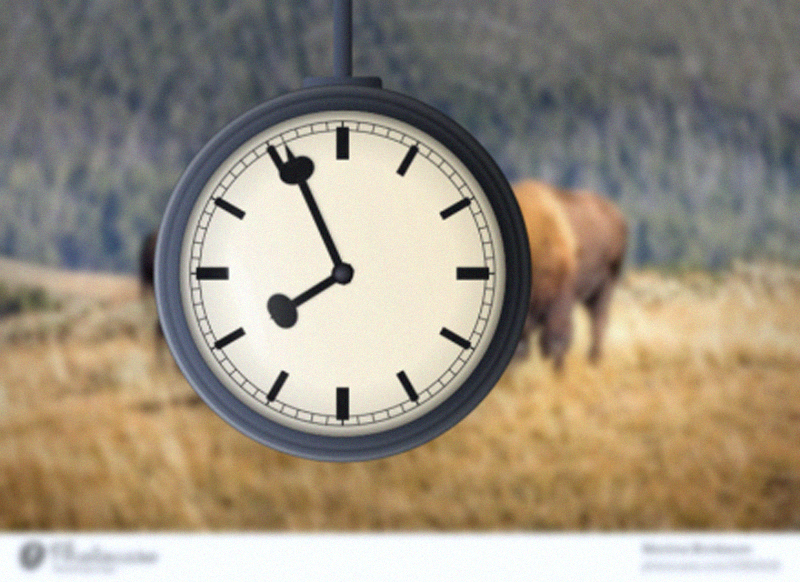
{"hour": 7, "minute": 56}
